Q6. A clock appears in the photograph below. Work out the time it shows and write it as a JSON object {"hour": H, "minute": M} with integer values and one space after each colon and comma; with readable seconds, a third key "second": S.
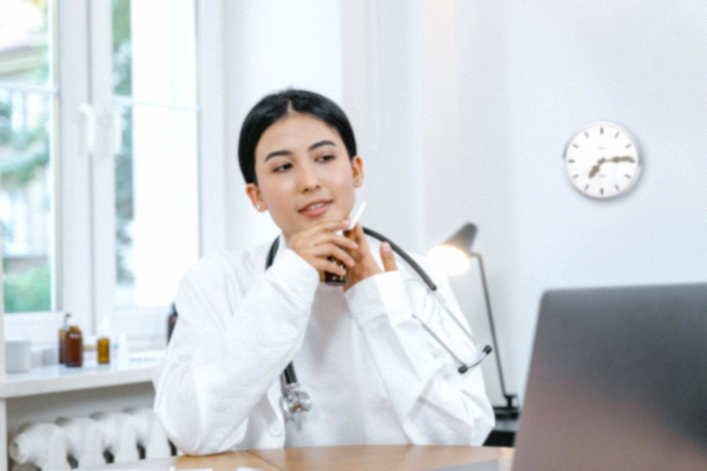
{"hour": 7, "minute": 14}
